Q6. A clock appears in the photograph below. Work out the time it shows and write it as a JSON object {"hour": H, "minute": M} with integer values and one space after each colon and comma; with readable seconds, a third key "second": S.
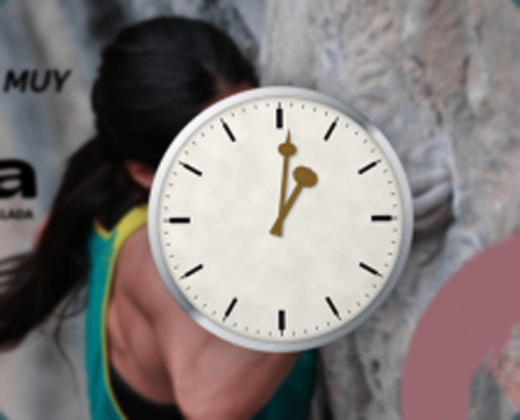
{"hour": 1, "minute": 1}
